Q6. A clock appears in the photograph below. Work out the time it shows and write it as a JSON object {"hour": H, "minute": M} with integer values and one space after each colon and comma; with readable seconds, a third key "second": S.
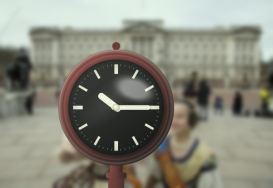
{"hour": 10, "minute": 15}
